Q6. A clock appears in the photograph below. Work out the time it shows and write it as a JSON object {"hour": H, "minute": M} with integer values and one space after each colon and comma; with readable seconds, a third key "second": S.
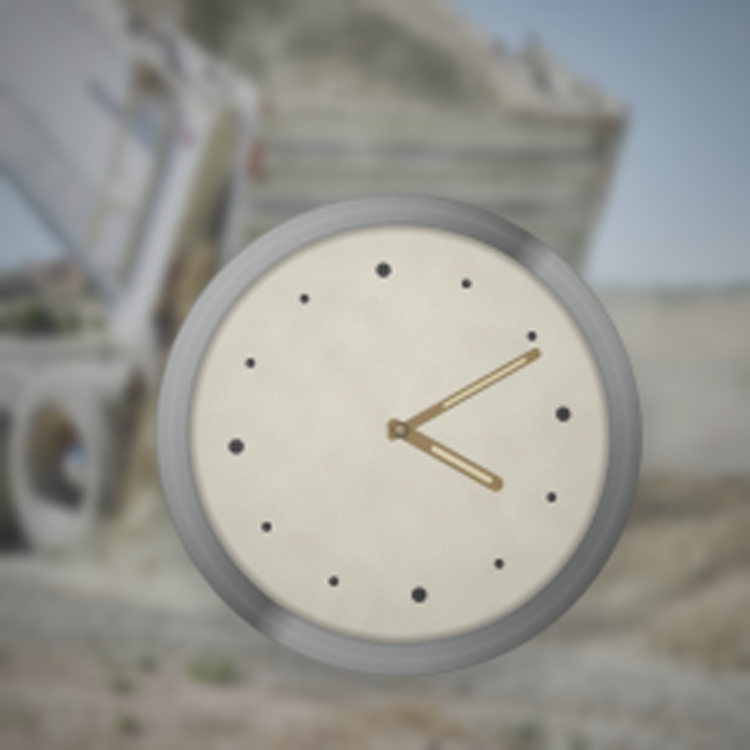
{"hour": 4, "minute": 11}
